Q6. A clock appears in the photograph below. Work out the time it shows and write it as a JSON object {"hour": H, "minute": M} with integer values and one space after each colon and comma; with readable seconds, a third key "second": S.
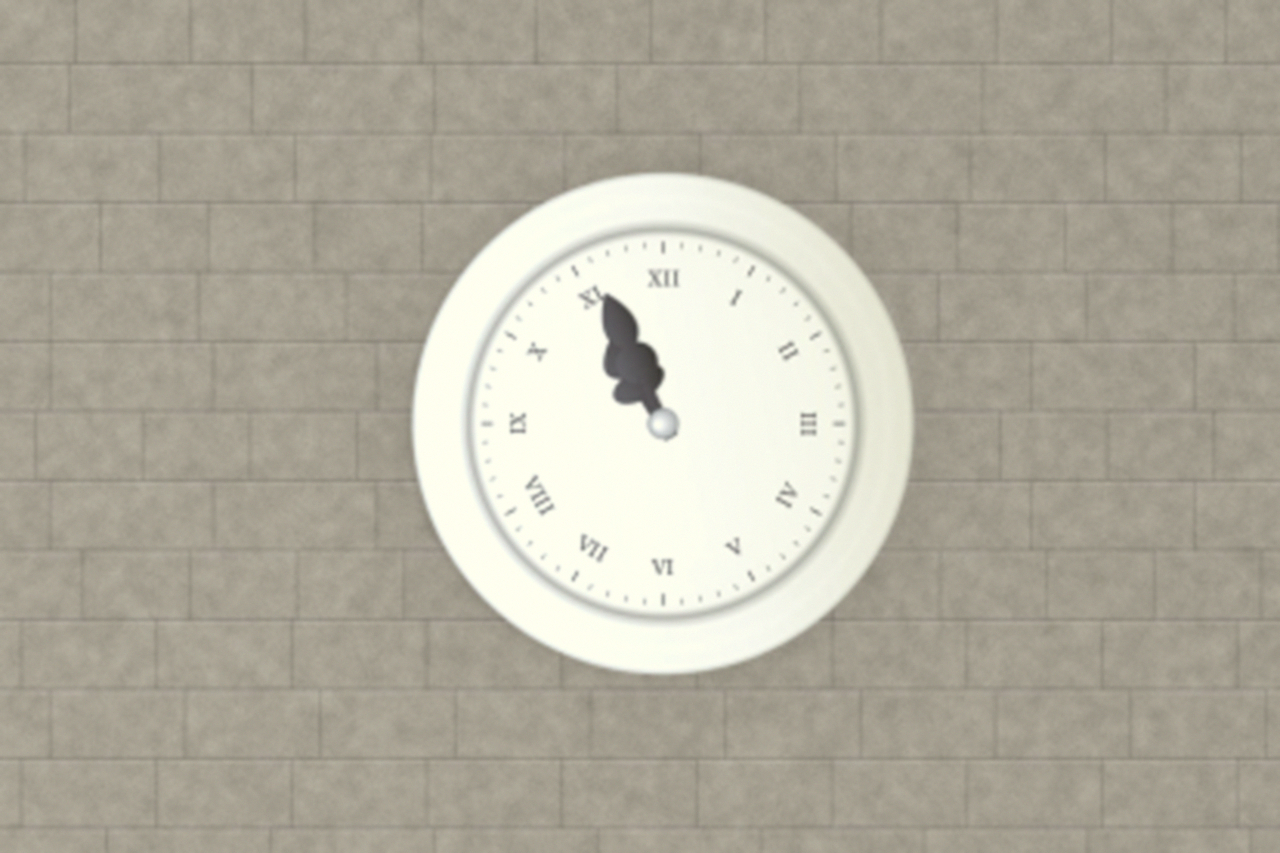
{"hour": 10, "minute": 56}
